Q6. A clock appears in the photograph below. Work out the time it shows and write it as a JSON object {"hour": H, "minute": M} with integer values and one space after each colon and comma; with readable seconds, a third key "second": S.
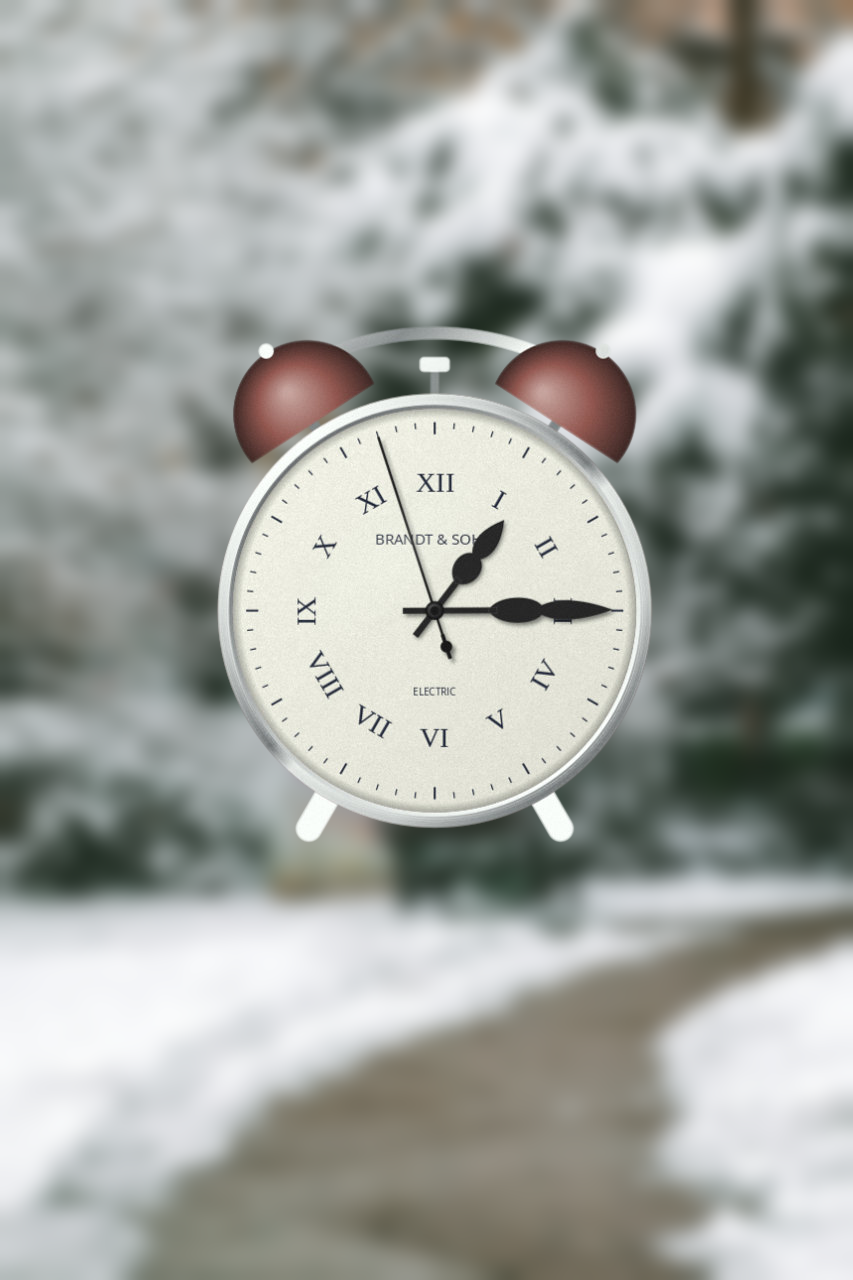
{"hour": 1, "minute": 14, "second": 57}
